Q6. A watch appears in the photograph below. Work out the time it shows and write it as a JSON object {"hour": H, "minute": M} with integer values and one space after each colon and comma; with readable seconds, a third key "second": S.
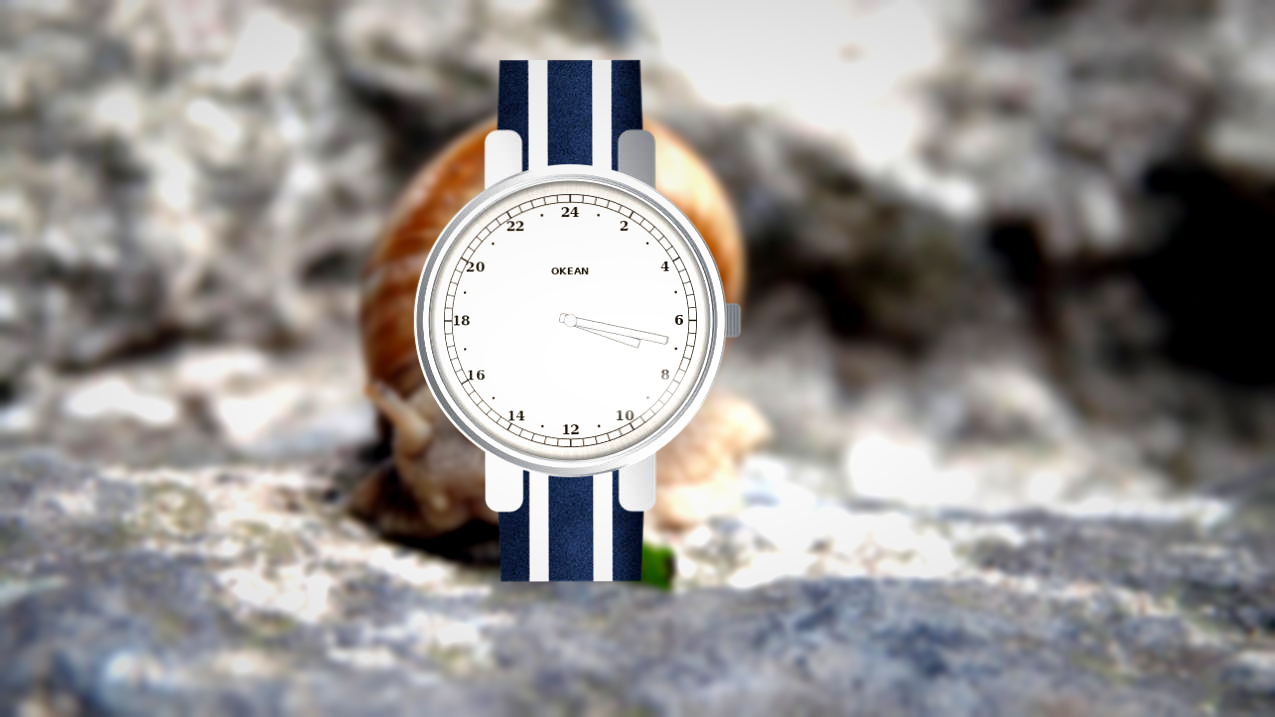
{"hour": 7, "minute": 17}
